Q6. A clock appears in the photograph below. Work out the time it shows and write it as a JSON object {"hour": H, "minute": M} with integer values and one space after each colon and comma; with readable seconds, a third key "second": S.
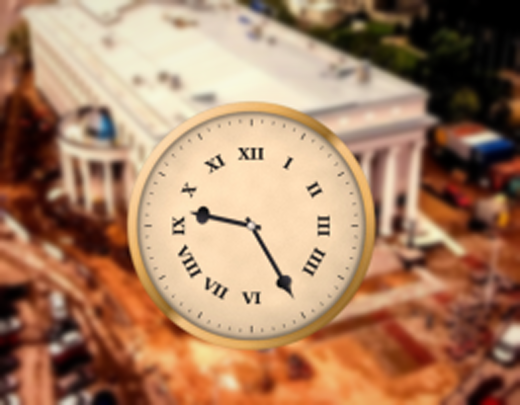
{"hour": 9, "minute": 25}
